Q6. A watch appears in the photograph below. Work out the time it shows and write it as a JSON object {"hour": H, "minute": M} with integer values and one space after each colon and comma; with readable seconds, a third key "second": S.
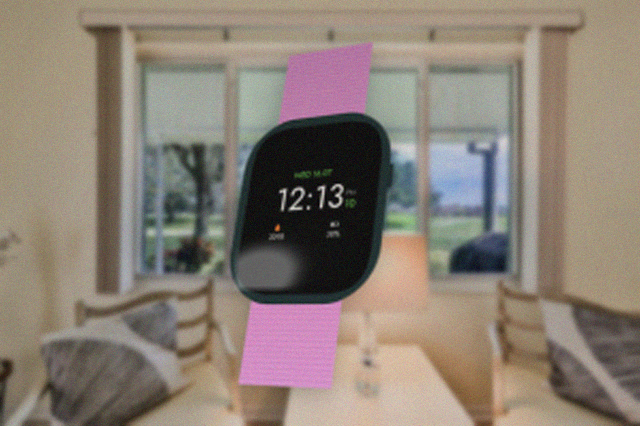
{"hour": 12, "minute": 13}
